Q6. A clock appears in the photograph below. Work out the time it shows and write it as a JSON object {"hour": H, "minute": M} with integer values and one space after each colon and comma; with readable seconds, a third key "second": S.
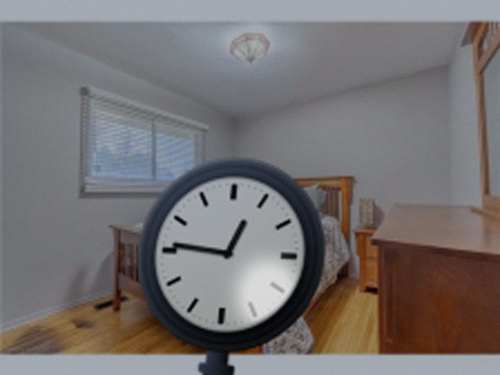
{"hour": 12, "minute": 46}
